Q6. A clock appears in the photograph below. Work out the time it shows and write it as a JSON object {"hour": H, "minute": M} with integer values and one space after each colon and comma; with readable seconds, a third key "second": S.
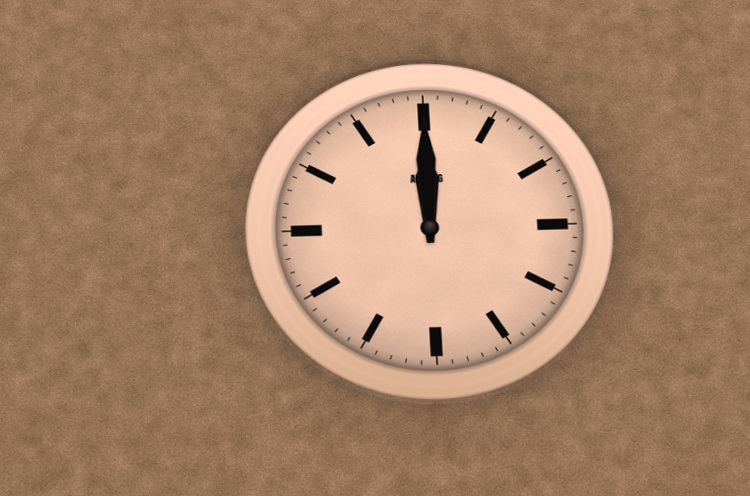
{"hour": 12, "minute": 0}
